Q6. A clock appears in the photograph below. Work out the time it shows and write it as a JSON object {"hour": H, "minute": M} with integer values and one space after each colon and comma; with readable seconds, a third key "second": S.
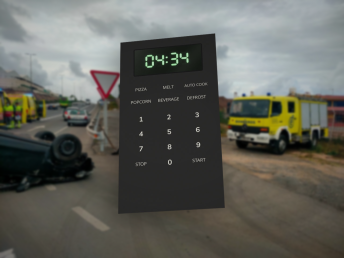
{"hour": 4, "minute": 34}
